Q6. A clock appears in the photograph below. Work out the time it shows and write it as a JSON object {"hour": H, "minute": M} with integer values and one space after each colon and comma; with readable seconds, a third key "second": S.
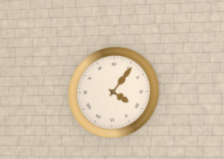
{"hour": 4, "minute": 6}
